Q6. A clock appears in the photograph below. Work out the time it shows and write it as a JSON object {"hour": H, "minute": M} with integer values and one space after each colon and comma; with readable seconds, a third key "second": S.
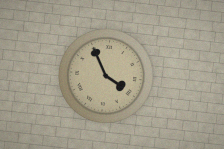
{"hour": 3, "minute": 55}
